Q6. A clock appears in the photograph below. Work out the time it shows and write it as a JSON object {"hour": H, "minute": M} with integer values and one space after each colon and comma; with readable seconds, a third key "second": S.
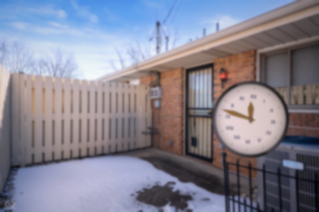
{"hour": 11, "minute": 47}
